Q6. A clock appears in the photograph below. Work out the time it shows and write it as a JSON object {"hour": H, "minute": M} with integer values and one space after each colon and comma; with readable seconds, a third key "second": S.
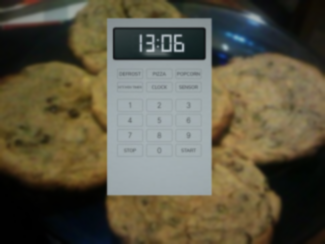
{"hour": 13, "minute": 6}
